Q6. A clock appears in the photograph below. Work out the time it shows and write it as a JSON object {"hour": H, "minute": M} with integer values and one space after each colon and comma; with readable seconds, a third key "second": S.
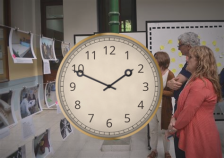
{"hour": 1, "minute": 49}
